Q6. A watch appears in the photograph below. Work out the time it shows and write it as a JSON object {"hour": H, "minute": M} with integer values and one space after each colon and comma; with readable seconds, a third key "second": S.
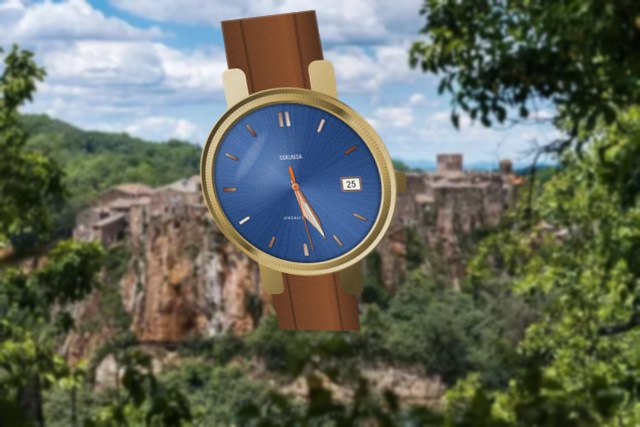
{"hour": 5, "minute": 26, "second": 29}
